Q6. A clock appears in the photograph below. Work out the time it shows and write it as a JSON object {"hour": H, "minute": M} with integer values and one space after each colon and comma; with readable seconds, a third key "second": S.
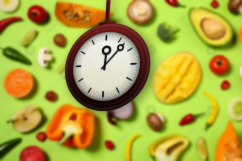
{"hour": 12, "minute": 7}
